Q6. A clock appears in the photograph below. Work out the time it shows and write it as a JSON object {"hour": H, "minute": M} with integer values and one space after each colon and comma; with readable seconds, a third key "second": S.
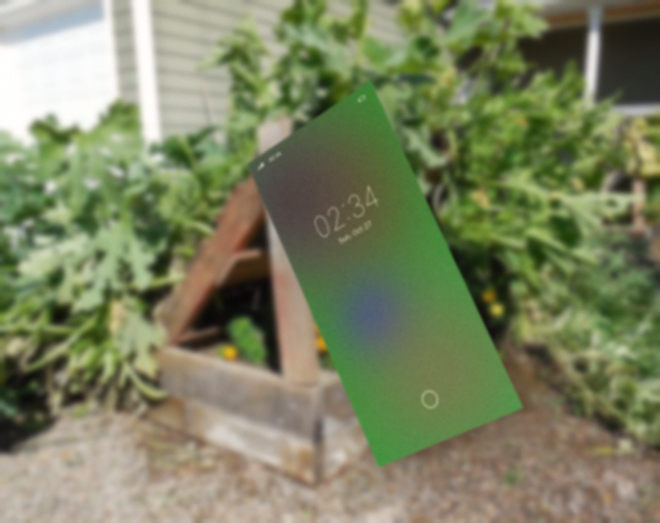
{"hour": 2, "minute": 34}
